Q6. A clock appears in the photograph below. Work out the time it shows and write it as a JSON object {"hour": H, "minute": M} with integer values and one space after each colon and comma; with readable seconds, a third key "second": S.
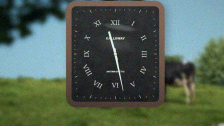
{"hour": 11, "minute": 28}
